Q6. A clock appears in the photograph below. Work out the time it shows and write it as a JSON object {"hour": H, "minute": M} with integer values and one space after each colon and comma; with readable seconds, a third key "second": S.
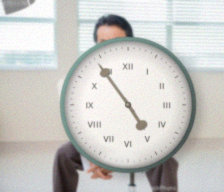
{"hour": 4, "minute": 54}
